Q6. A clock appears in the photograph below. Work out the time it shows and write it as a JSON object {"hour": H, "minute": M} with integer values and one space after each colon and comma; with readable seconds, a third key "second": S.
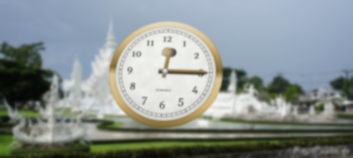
{"hour": 12, "minute": 15}
